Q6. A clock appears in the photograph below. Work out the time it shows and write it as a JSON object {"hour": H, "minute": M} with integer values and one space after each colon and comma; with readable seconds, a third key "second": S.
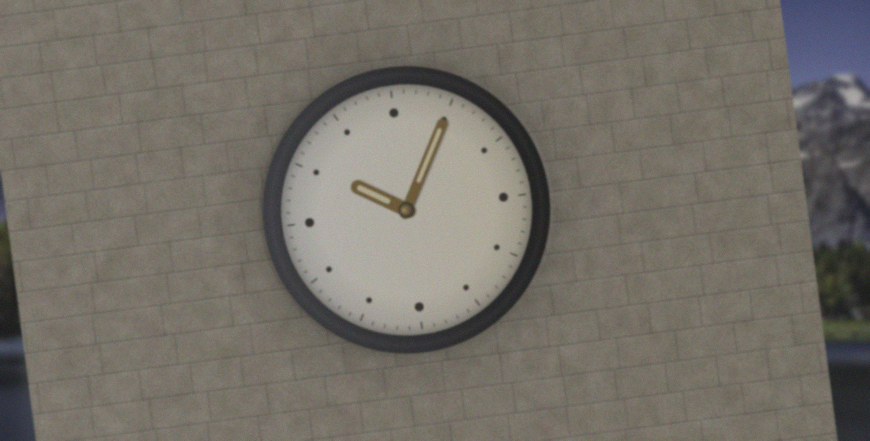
{"hour": 10, "minute": 5}
